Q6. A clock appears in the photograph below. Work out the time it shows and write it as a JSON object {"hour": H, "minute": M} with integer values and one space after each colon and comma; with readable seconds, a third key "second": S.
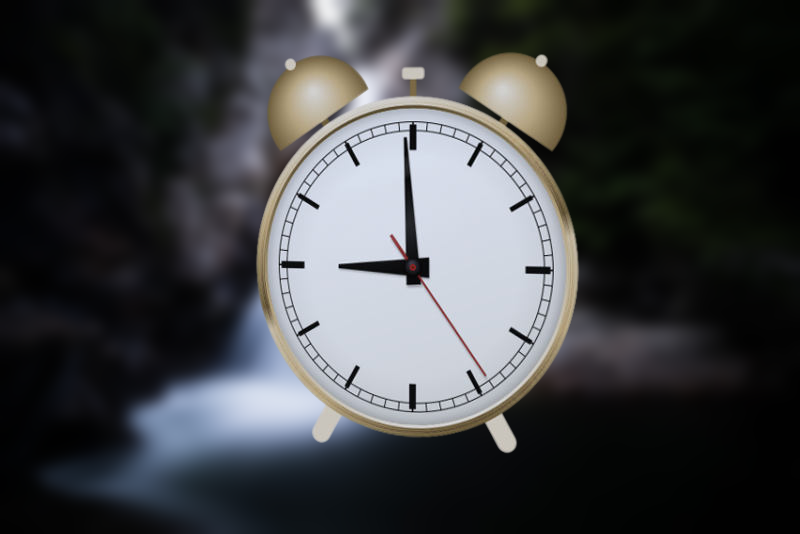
{"hour": 8, "minute": 59, "second": 24}
